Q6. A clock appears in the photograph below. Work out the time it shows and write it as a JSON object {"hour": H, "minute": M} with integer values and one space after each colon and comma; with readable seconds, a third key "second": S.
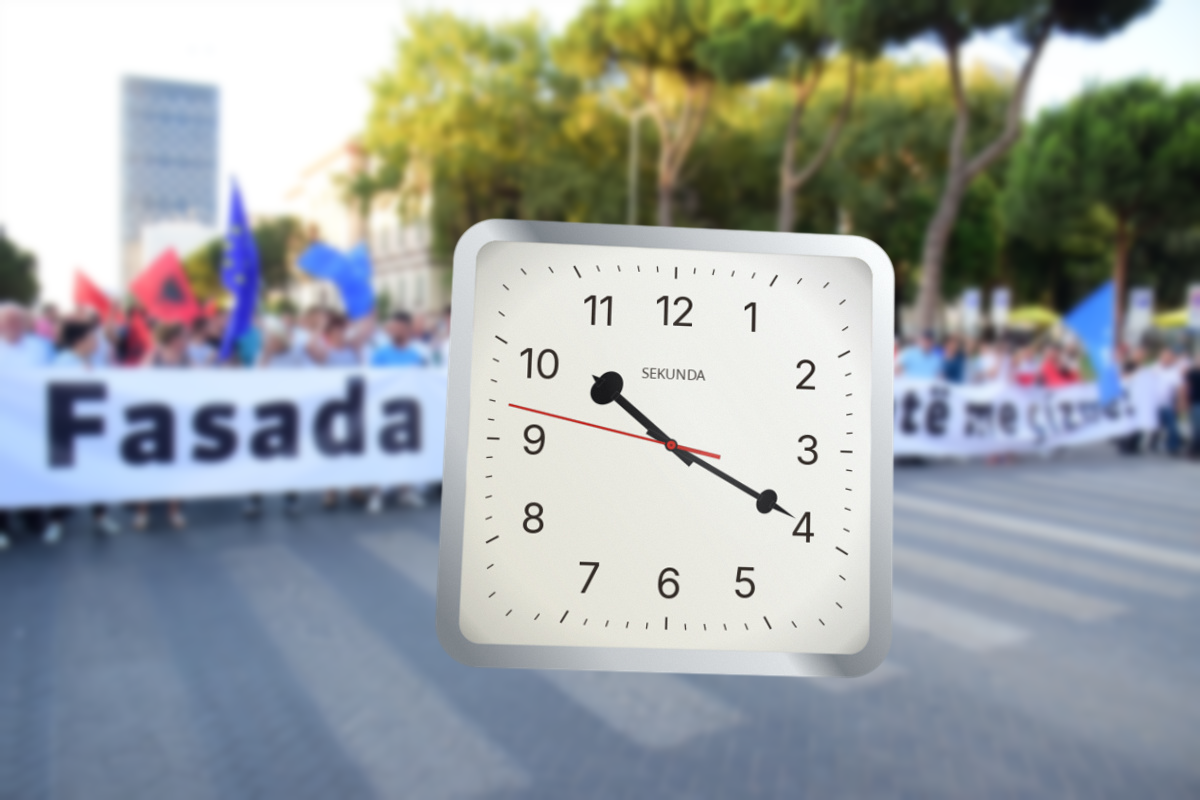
{"hour": 10, "minute": 19, "second": 47}
